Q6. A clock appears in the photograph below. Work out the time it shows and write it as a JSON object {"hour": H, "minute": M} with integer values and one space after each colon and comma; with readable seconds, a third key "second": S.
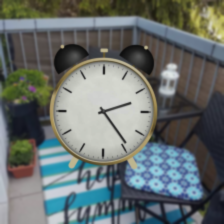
{"hour": 2, "minute": 24}
